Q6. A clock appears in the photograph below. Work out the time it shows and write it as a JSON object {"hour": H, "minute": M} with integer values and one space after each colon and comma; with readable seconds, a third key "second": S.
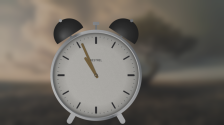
{"hour": 10, "minute": 56}
